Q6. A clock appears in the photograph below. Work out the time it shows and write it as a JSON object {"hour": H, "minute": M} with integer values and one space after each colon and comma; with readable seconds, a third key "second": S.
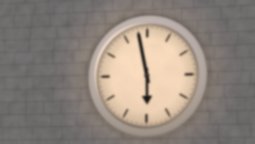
{"hour": 5, "minute": 58}
